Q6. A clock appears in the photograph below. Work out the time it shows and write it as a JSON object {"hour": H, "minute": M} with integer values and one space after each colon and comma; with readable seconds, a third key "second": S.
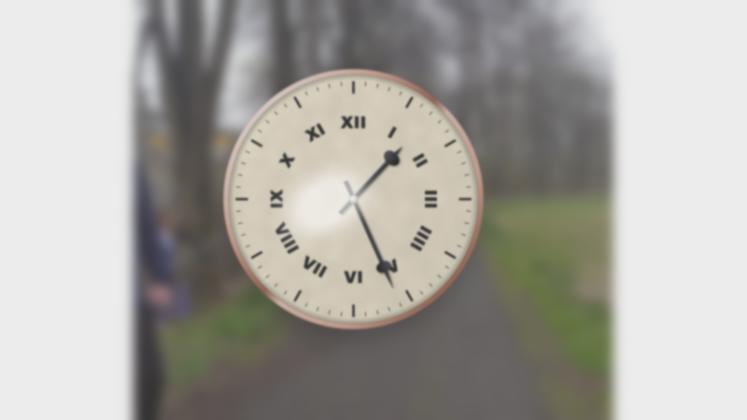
{"hour": 1, "minute": 26}
